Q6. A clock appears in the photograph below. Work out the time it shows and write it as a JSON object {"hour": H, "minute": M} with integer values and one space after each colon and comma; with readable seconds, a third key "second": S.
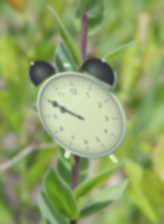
{"hour": 9, "minute": 50}
